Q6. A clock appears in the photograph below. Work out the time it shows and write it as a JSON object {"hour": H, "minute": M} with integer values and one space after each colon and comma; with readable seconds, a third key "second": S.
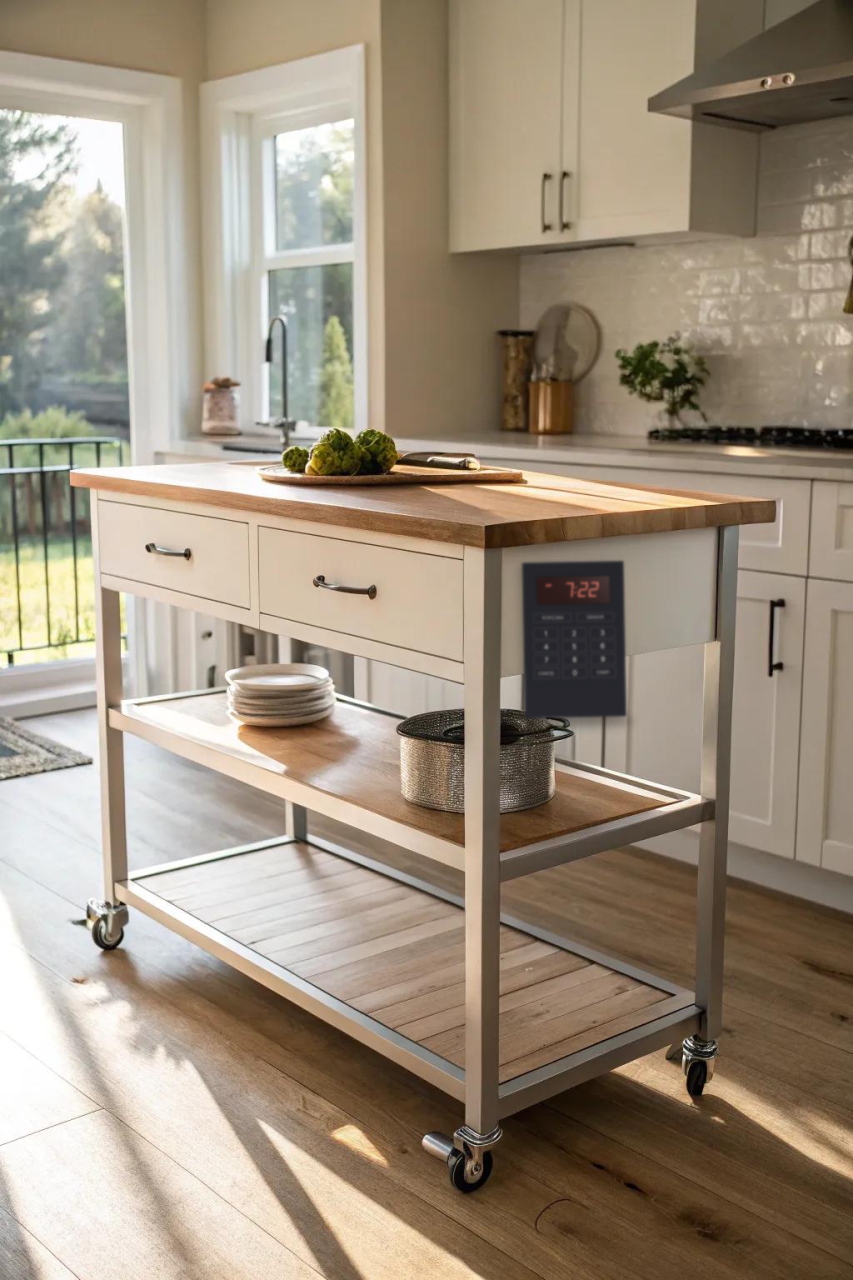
{"hour": 7, "minute": 22}
